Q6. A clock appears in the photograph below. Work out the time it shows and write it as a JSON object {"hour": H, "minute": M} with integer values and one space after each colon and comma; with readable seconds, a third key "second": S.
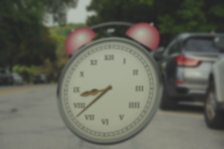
{"hour": 8, "minute": 38}
